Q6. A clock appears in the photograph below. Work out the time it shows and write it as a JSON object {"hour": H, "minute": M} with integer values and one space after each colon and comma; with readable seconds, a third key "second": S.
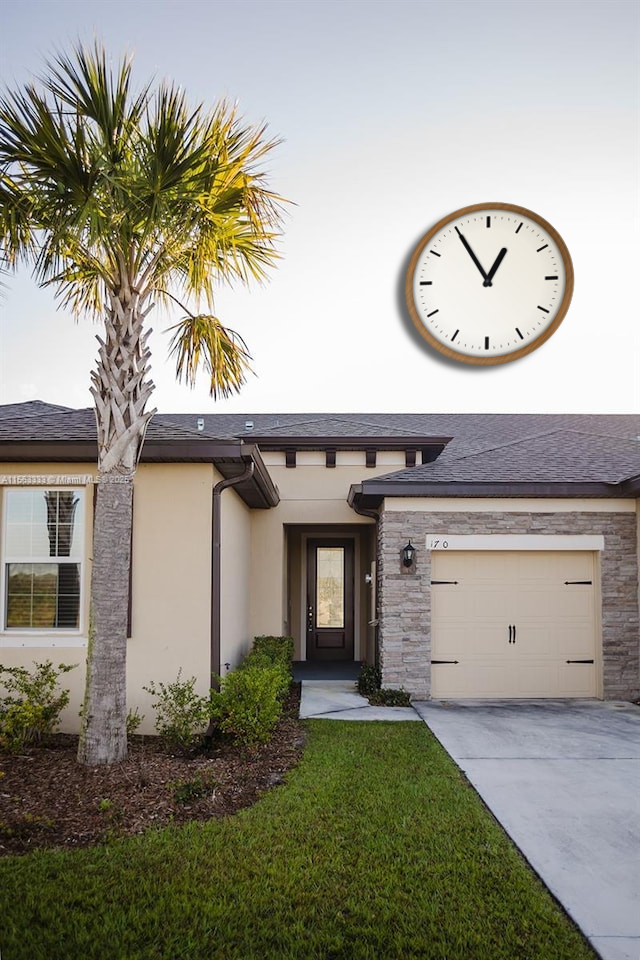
{"hour": 12, "minute": 55}
